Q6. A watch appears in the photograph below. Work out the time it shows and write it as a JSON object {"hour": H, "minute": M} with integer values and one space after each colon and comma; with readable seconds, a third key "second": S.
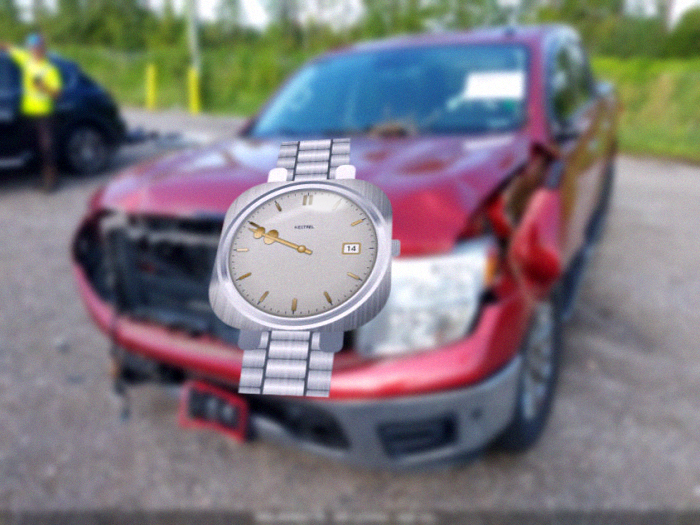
{"hour": 9, "minute": 49}
